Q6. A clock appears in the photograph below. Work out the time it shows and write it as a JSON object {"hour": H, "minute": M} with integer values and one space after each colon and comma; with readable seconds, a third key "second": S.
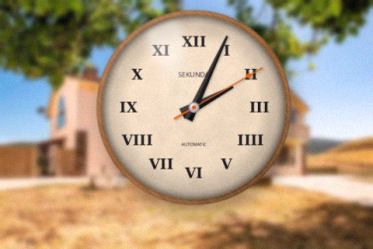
{"hour": 2, "minute": 4, "second": 10}
